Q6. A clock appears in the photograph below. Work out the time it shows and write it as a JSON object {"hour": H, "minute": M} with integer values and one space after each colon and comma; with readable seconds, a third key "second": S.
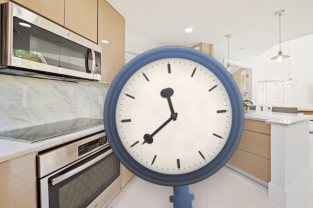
{"hour": 11, "minute": 39}
